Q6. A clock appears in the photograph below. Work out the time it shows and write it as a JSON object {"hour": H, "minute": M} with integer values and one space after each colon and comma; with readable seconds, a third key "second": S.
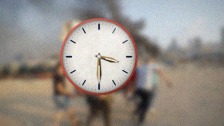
{"hour": 3, "minute": 30}
